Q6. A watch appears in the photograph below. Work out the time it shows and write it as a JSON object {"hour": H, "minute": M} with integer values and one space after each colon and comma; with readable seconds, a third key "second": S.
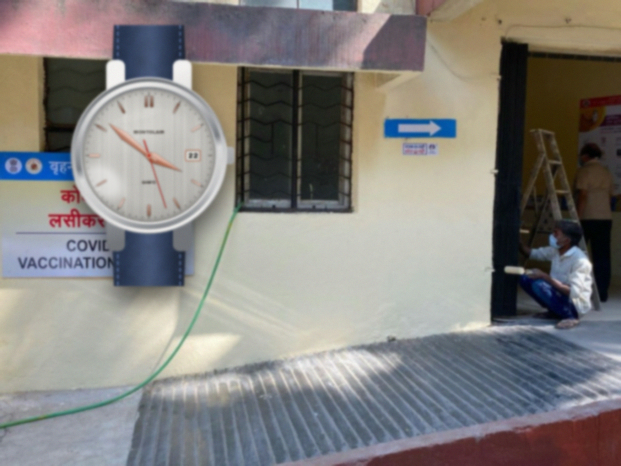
{"hour": 3, "minute": 51, "second": 27}
